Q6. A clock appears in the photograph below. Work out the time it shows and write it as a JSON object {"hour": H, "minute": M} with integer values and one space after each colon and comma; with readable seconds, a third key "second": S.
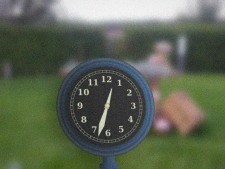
{"hour": 12, "minute": 33}
